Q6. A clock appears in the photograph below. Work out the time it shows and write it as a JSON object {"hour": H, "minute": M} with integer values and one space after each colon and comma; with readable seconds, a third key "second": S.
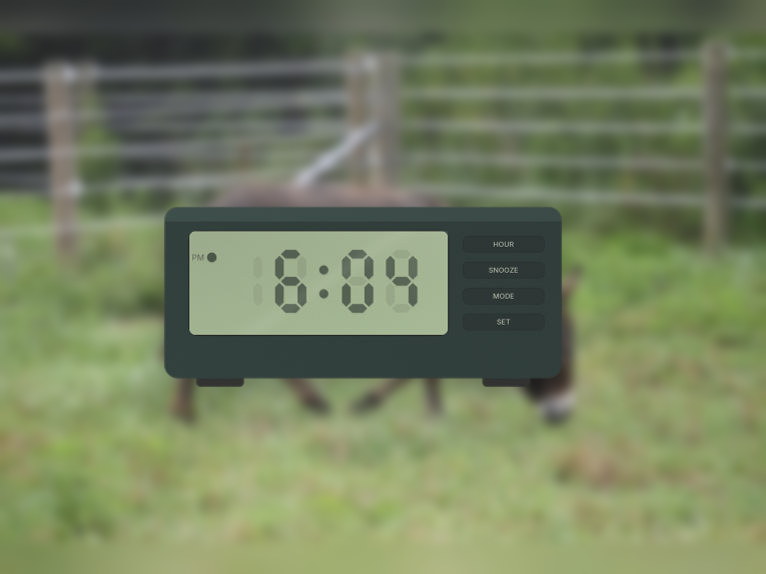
{"hour": 6, "minute": 4}
